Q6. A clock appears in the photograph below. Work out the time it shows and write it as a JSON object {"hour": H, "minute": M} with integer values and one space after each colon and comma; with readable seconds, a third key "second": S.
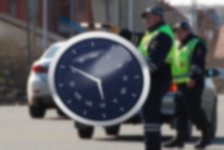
{"hour": 5, "minute": 51}
